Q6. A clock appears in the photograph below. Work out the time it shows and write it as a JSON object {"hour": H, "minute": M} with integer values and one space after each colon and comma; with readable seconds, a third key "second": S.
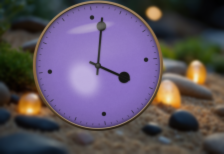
{"hour": 4, "minute": 2}
